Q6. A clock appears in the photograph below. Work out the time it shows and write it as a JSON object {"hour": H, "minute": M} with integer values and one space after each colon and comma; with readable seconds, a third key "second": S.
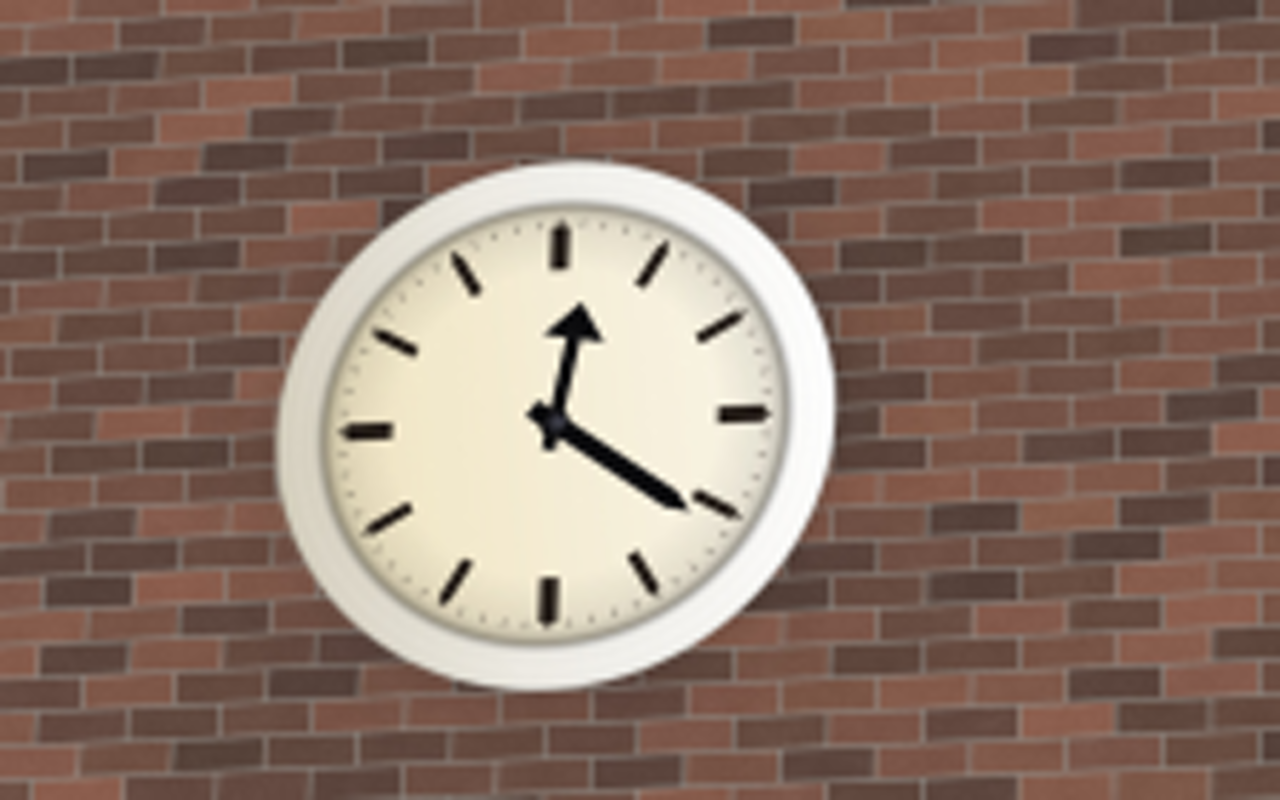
{"hour": 12, "minute": 21}
